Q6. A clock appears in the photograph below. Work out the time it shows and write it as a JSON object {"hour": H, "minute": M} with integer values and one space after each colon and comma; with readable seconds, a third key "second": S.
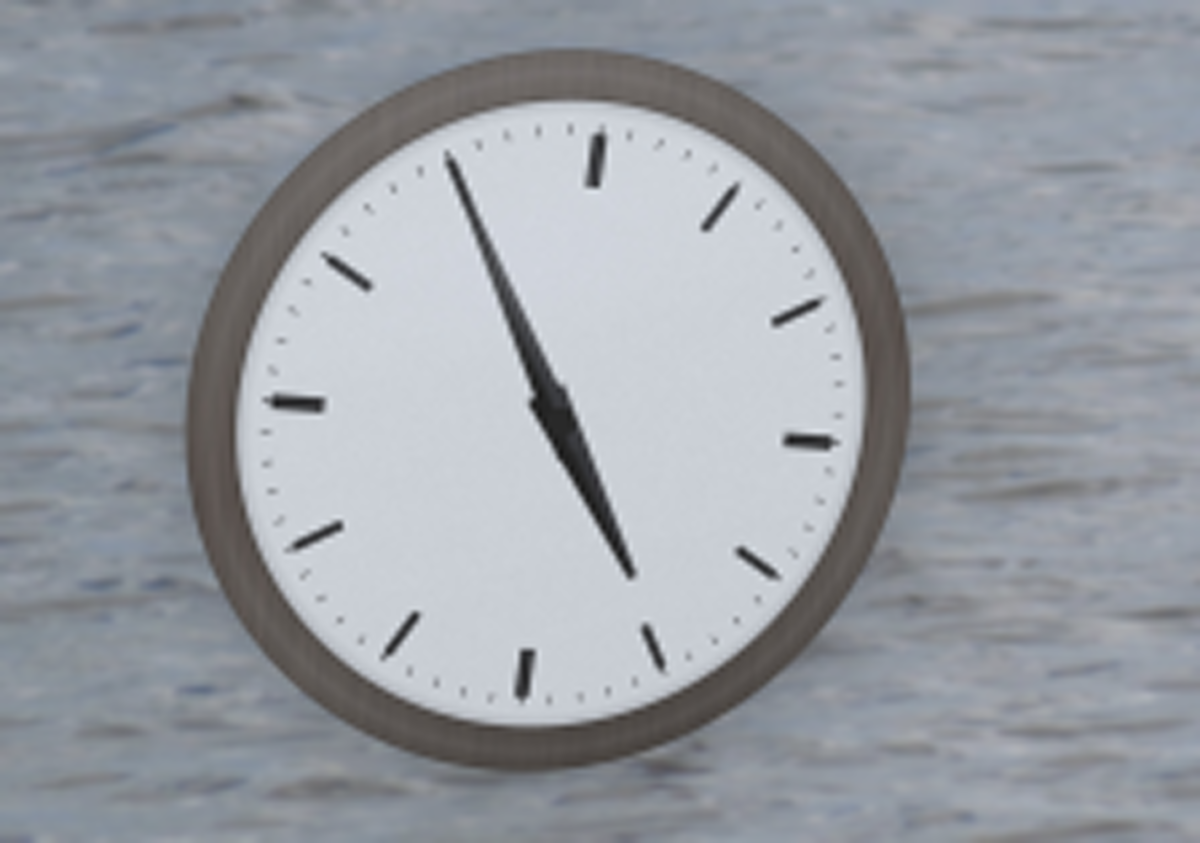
{"hour": 4, "minute": 55}
